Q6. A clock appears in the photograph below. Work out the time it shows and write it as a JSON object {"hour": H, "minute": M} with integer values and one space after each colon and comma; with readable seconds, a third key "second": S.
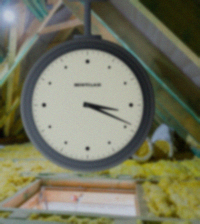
{"hour": 3, "minute": 19}
